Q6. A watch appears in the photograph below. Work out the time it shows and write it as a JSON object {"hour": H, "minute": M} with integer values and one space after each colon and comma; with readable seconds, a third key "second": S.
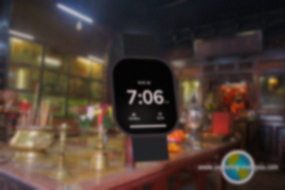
{"hour": 7, "minute": 6}
